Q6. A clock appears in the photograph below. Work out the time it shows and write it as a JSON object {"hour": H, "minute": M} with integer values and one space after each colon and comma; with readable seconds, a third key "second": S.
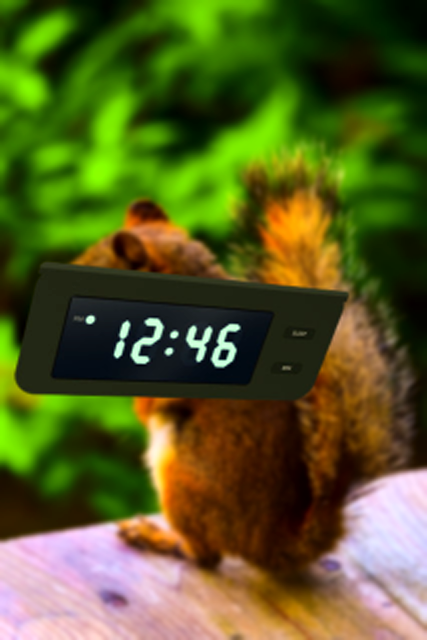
{"hour": 12, "minute": 46}
